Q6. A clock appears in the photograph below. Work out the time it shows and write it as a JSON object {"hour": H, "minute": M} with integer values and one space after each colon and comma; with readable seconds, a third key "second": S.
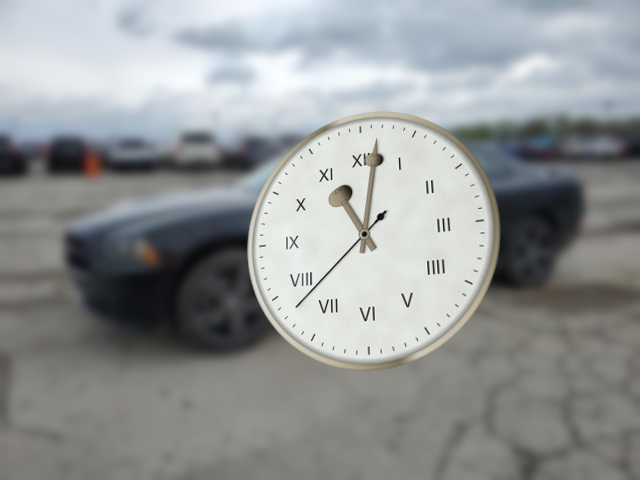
{"hour": 11, "minute": 1, "second": 38}
